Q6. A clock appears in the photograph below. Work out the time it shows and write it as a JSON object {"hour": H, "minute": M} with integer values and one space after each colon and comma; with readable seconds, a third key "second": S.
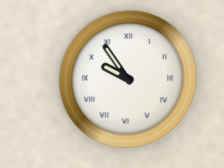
{"hour": 9, "minute": 54}
